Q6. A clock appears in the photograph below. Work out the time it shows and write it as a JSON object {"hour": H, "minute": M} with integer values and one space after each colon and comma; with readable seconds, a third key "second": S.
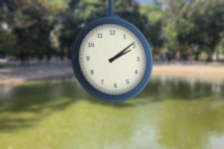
{"hour": 2, "minute": 9}
